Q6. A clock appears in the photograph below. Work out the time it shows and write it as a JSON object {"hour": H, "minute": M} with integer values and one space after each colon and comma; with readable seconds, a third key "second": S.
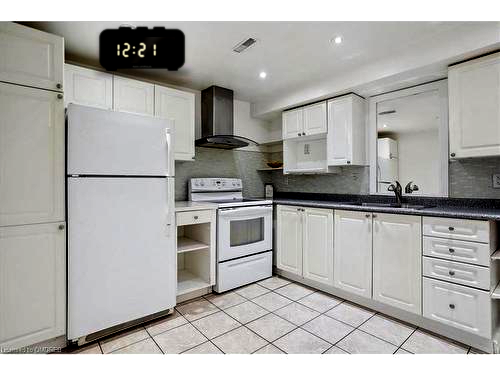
{"hour": 12, "minute": 21}
